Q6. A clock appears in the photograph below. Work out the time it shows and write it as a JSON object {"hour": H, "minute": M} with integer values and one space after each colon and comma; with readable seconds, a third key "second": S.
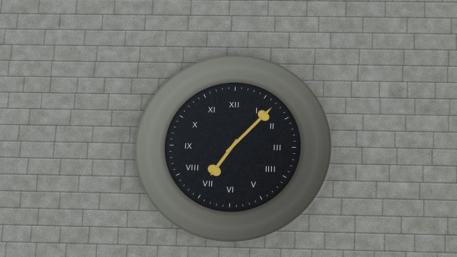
{"hour": 7, "minute": 7}
